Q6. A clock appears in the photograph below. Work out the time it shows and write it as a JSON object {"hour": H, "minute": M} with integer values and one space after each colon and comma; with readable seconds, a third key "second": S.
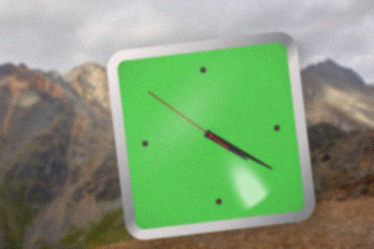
{"hour": 4, "minute": 20, "second": 52}
